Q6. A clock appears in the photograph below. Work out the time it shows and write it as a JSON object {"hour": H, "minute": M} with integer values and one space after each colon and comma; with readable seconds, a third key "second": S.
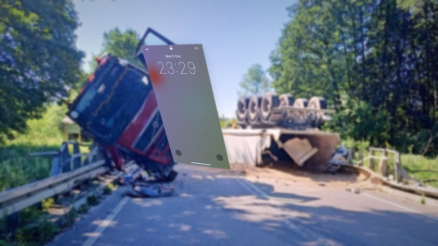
{"hour": 23, "minute": 29}
